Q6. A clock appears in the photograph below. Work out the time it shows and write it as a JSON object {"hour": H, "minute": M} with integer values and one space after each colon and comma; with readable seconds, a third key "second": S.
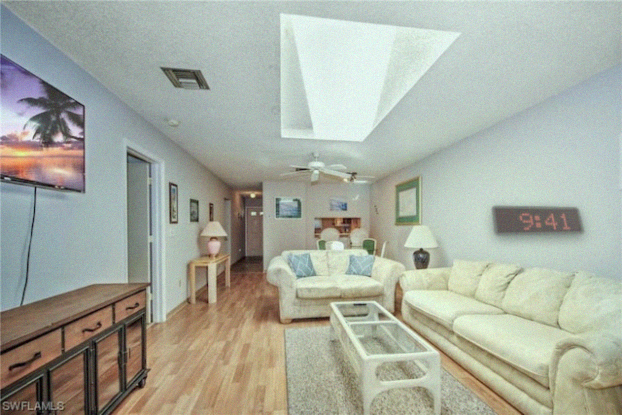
{"hour": 9, "minute": 41}
